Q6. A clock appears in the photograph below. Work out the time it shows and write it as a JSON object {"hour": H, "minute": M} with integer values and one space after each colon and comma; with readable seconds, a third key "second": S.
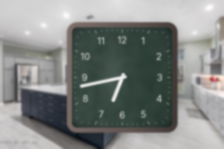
{"hour": 6, "minute": 43}
